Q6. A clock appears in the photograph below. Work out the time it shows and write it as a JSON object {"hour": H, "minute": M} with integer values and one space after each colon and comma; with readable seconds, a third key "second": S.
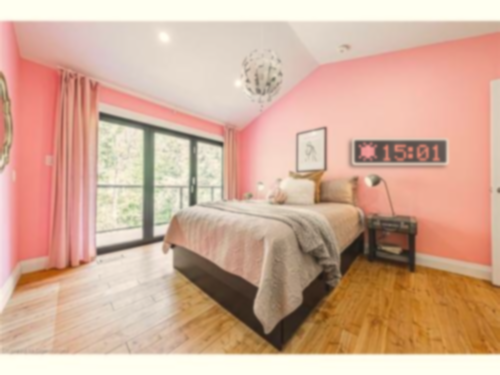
{"hour": 15, "minute": 1}
